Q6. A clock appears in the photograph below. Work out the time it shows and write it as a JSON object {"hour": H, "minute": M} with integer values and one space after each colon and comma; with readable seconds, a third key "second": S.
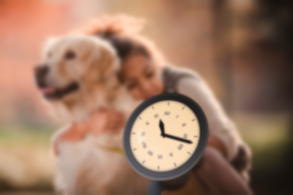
{"hour": 11, "minute": 17}
